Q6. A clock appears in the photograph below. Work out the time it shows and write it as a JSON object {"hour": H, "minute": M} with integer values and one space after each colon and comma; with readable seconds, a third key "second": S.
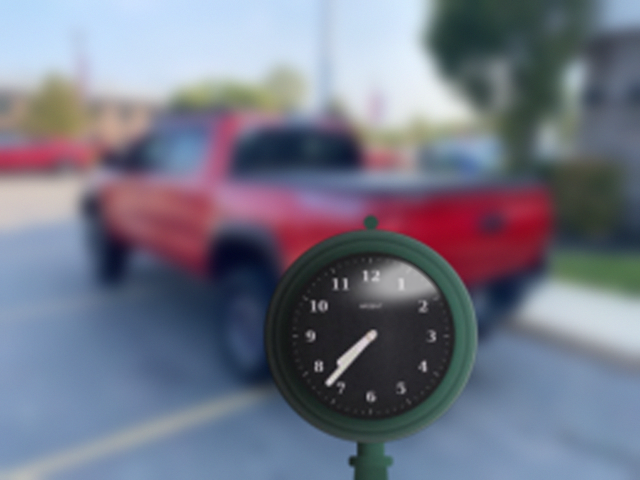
{"hour": 7, "minute": 37}
